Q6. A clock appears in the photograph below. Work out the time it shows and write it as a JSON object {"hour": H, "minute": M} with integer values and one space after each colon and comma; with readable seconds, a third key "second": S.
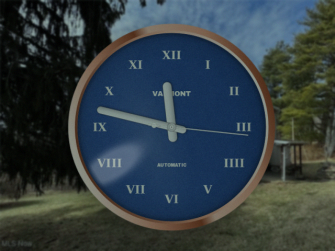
{"hour": 11, "minute": 47, "second": 16}
